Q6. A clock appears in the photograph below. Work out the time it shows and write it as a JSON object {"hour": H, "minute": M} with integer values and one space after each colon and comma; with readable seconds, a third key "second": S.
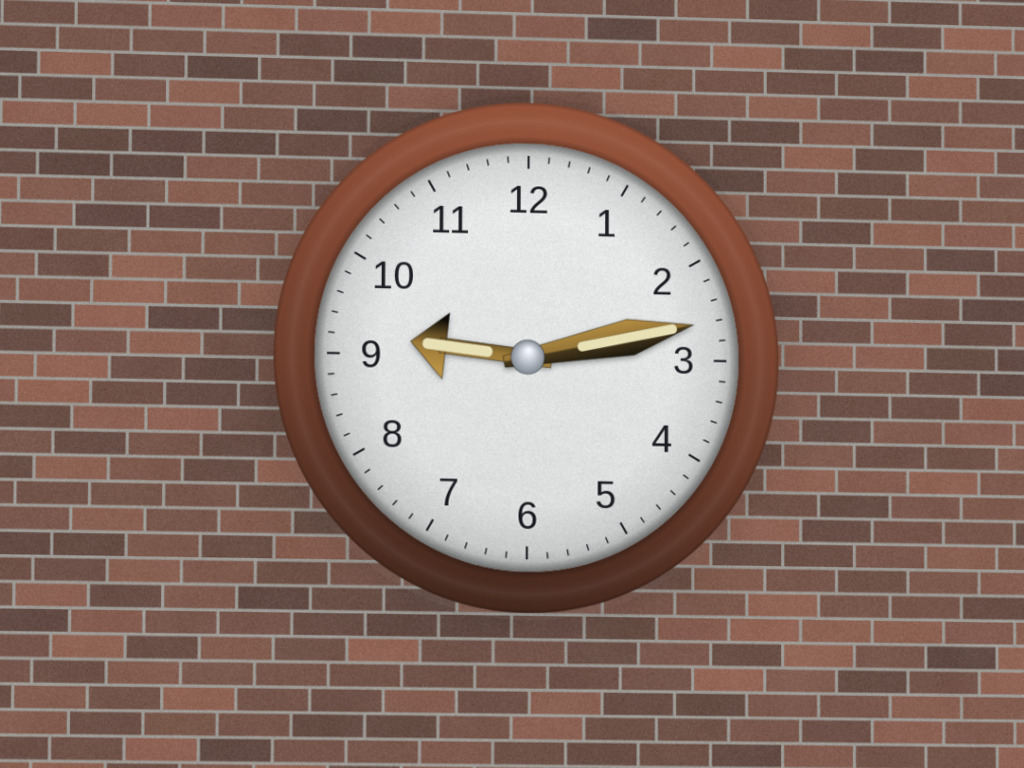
{"hour": 9, "minute": 13}
